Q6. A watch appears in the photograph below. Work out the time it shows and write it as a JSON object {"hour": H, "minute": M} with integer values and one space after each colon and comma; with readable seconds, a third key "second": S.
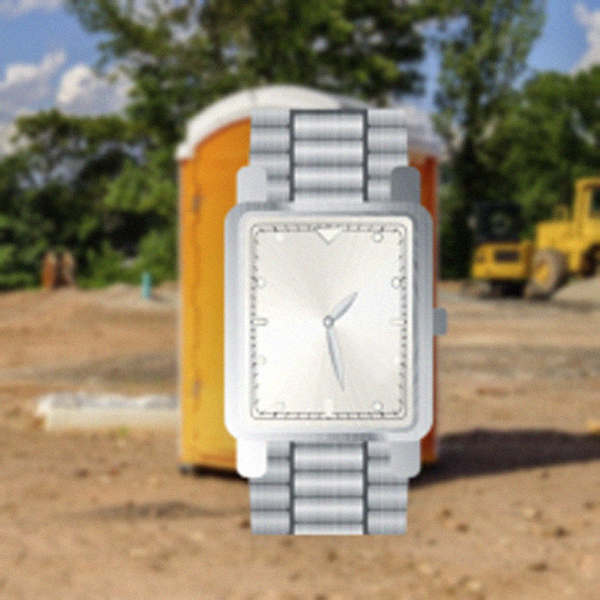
{"hour": 1, "minute": 28}
